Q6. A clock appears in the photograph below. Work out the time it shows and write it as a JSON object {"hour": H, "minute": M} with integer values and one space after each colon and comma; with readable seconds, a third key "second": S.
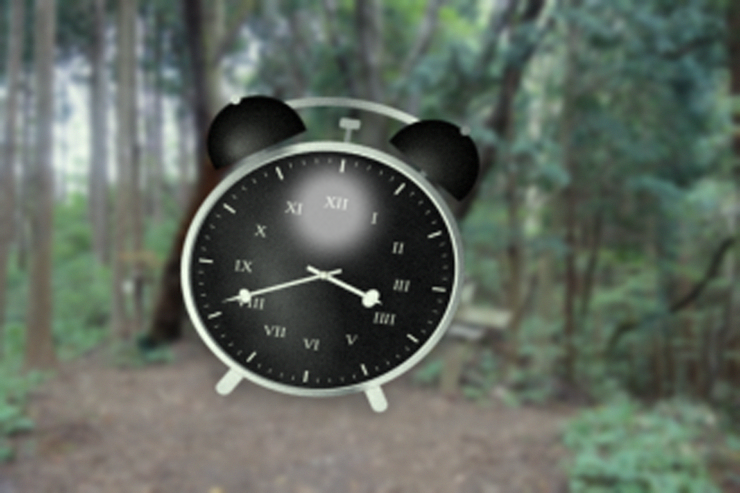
{"hour": 3, "minute": 41}
